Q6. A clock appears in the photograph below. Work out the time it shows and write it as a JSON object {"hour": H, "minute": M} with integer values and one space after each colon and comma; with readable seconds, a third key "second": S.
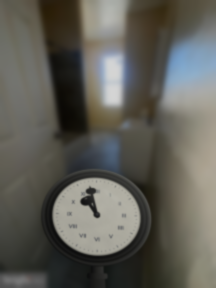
{"hour": 10, "minute": 58}
